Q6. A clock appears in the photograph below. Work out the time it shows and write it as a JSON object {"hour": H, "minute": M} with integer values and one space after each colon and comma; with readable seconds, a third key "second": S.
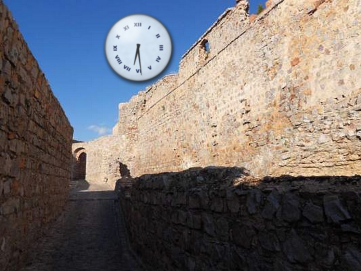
{"hour": 6, "minute": 29}
